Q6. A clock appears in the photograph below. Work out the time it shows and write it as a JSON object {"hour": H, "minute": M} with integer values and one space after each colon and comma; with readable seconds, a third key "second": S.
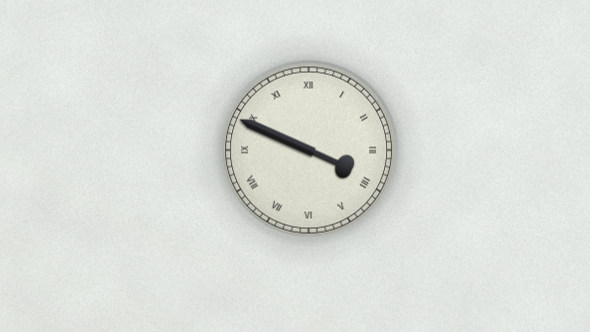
{"hour": 3, "minute": 49}
